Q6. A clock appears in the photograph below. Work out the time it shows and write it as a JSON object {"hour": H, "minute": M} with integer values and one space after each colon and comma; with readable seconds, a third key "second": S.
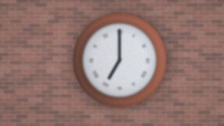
{"hour": 7, "minute": 0}
